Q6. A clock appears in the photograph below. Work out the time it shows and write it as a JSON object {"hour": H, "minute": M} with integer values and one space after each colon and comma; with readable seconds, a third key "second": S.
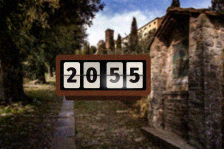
{"hour": 20, "minute": 55}
